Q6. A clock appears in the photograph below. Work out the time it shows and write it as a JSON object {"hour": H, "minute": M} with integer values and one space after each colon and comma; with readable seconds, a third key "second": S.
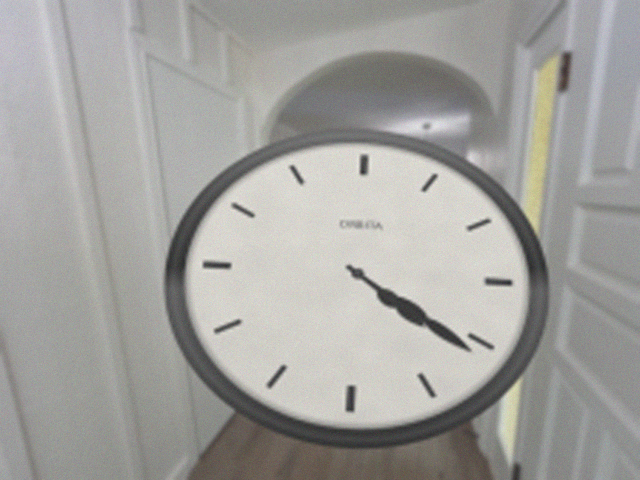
{"hour": 4, "minute": 21}
